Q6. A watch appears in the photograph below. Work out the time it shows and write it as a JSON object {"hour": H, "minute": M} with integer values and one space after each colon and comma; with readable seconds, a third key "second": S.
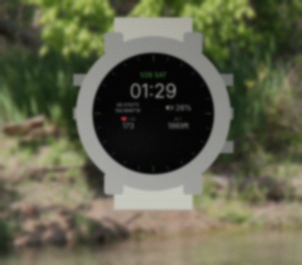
{"hour": 1, "minute": 29}
